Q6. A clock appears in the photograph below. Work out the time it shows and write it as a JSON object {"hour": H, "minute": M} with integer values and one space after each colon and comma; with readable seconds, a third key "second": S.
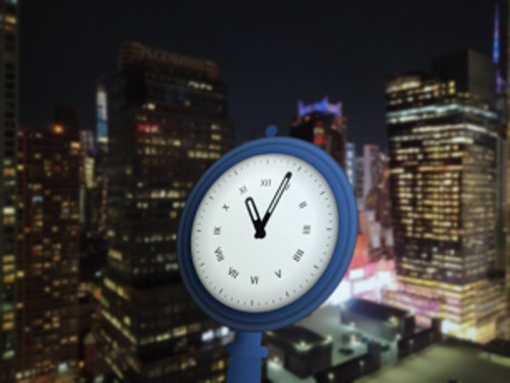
{"hour": 11, "minute": 4}
